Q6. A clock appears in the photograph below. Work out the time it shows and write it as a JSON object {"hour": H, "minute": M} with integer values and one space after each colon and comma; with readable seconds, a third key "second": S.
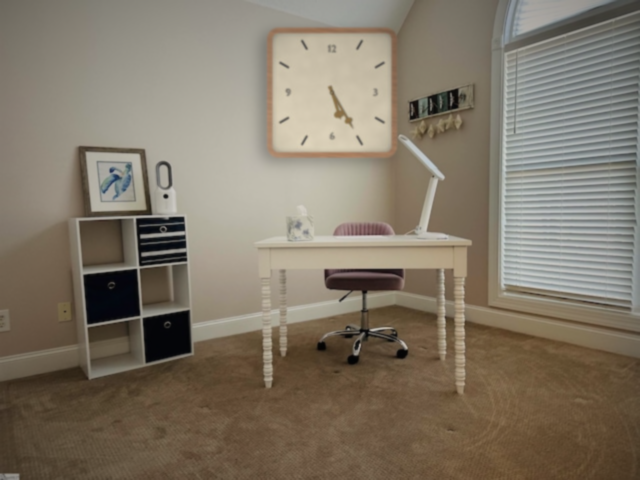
{"hour": 5, "minute": 25}
